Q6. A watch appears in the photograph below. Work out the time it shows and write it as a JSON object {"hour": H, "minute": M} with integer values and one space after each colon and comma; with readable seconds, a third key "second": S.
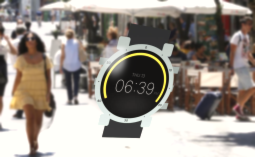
{"hour": 6, "minute": 39}
